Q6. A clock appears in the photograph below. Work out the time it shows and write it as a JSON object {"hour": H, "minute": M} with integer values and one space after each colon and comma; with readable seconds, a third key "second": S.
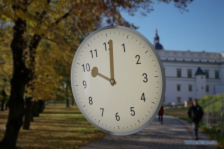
{"hour": 10, "minute": 1}
